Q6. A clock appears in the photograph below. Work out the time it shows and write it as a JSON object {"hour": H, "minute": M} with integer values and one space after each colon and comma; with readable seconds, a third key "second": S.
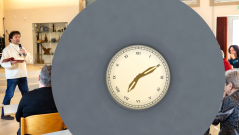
{"hour": 7, "minute": 10}
